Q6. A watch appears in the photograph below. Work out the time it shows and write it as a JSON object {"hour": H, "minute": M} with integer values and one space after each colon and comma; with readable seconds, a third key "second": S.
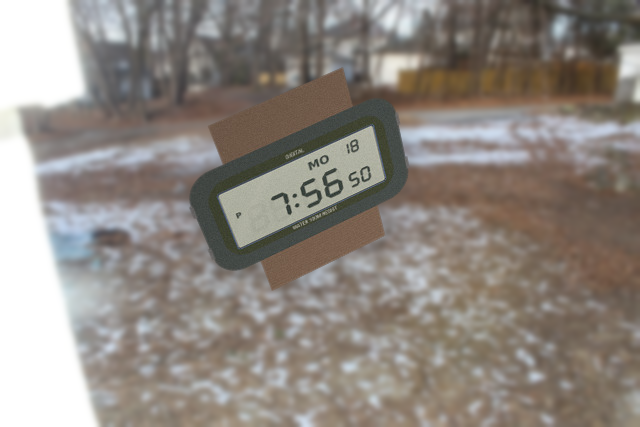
{"hour": 7, "minute": 56, "second": 50}
